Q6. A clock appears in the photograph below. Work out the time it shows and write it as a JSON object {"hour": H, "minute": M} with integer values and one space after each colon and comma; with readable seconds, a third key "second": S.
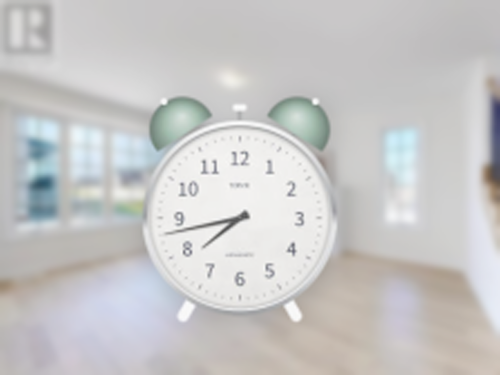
{"hour": 7, "minute": 43}
